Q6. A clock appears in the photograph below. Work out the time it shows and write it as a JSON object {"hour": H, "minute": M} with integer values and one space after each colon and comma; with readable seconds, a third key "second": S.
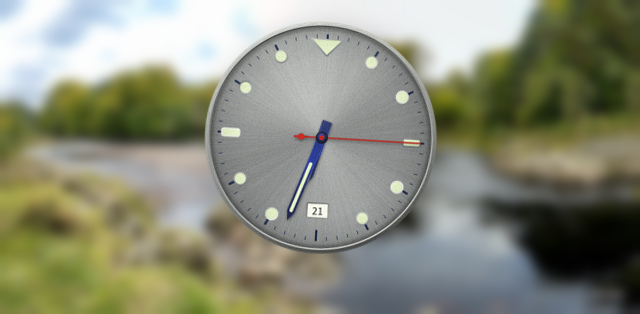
{"hour": 6, "minute": 33, "second": 15}
